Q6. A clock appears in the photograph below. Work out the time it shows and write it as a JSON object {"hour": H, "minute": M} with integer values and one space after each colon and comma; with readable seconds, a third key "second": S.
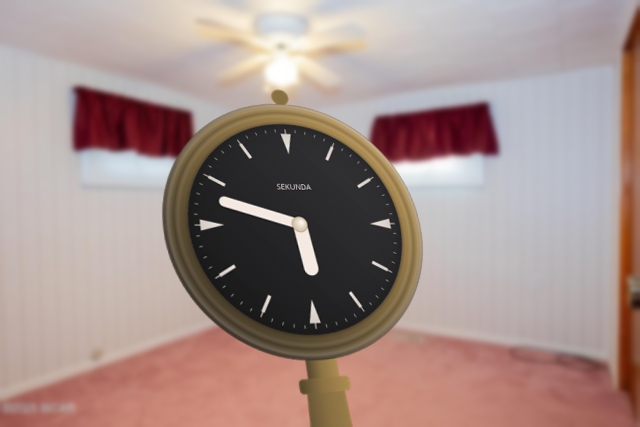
{"hour": 5, "minute": 48}
